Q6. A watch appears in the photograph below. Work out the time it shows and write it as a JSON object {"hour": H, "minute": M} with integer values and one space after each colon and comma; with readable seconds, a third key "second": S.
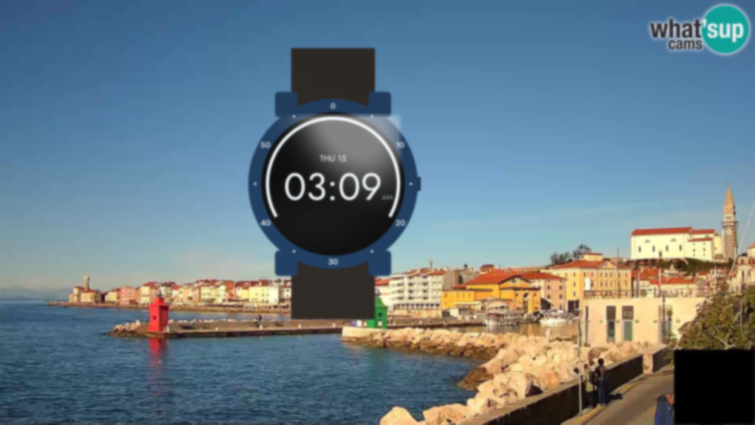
{"hour": 3, "minute": 9}
